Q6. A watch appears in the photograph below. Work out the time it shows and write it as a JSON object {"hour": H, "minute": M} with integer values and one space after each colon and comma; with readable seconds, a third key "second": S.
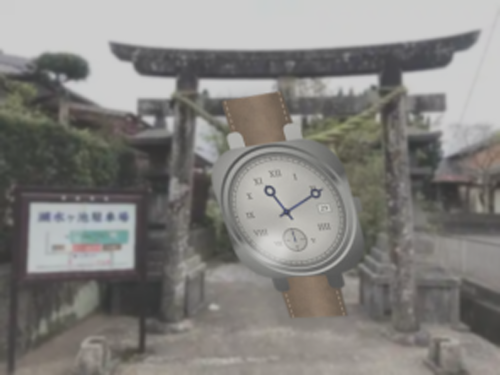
{"hour": 11, "minute": 11}
